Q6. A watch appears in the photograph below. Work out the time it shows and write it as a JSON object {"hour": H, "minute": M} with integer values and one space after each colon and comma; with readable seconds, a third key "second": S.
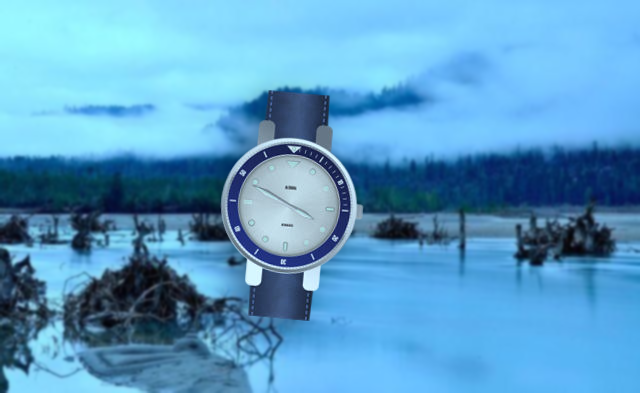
{"hour": 3, "minute": 49}
